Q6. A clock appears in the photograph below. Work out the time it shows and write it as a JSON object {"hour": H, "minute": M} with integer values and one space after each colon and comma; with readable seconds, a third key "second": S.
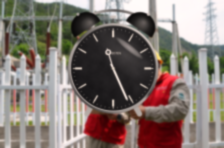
{"hour": 11, "minute": 26}
